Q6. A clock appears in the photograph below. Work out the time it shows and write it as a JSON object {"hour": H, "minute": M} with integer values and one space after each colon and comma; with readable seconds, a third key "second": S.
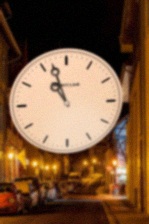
{"hour": 10, "minute": 57}
